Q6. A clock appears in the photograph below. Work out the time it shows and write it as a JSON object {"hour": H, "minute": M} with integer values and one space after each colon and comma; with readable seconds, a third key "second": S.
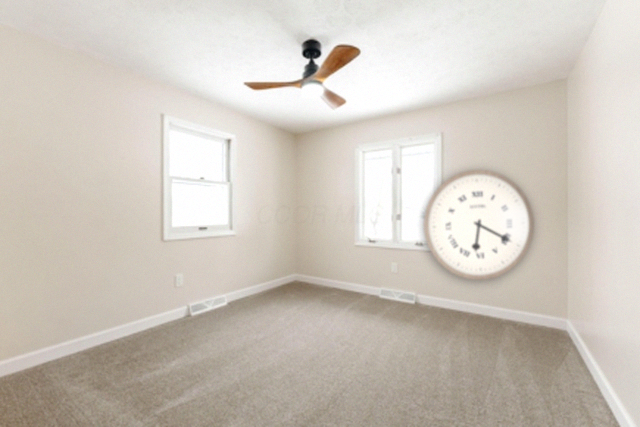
{"hour": 6, "minute": 20}
